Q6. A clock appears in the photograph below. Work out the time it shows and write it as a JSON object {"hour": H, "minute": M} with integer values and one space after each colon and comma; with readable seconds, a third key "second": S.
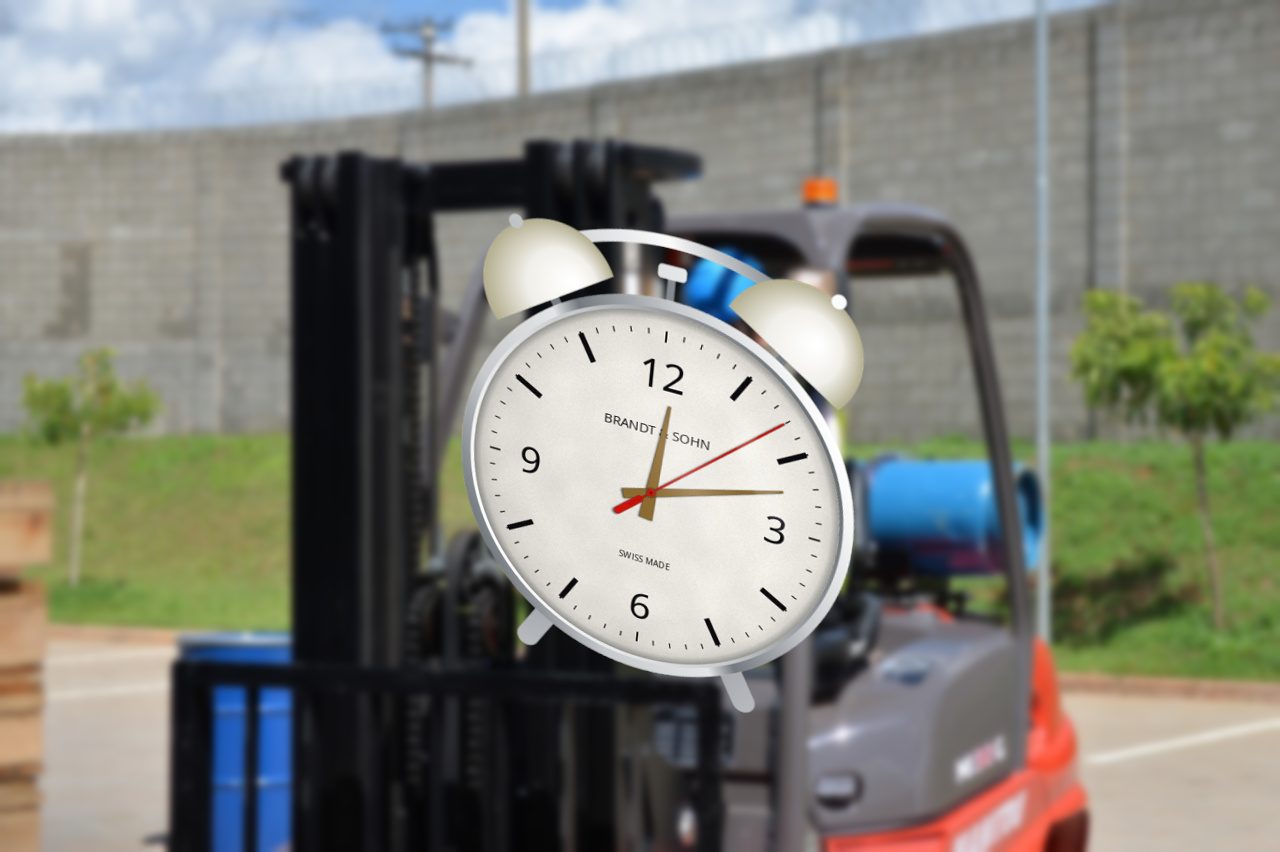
{"hour": 12, "minute": 12, "second": 8}
